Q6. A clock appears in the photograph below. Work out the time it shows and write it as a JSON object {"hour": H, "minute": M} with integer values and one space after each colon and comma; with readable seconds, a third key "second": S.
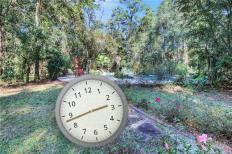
{"hour": 2, "minute": 43}
